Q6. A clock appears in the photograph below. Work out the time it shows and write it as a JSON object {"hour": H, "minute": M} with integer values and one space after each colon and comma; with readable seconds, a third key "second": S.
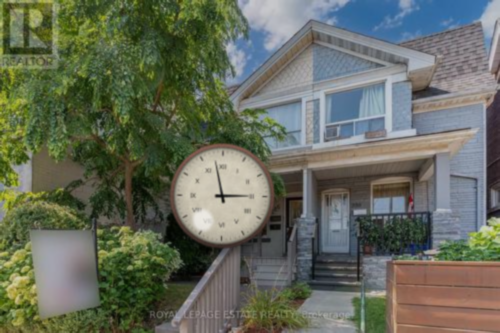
{"hour": 2, "minute": 58}
